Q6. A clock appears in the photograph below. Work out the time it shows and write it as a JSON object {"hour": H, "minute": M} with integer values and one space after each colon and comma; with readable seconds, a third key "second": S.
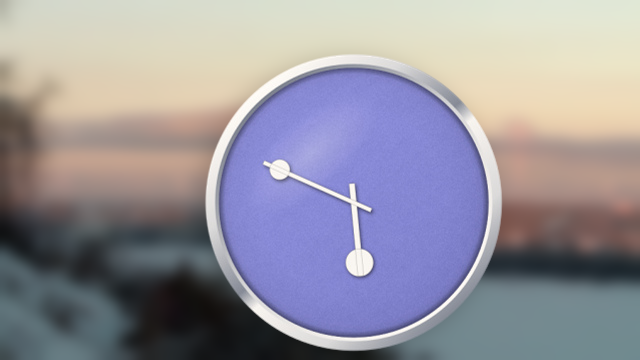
{"hour": 5, "minute": 49}
